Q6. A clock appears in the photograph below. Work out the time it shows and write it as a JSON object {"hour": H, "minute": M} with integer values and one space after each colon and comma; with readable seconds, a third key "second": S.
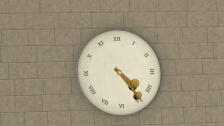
{"hour": 4, "minute": 24}
